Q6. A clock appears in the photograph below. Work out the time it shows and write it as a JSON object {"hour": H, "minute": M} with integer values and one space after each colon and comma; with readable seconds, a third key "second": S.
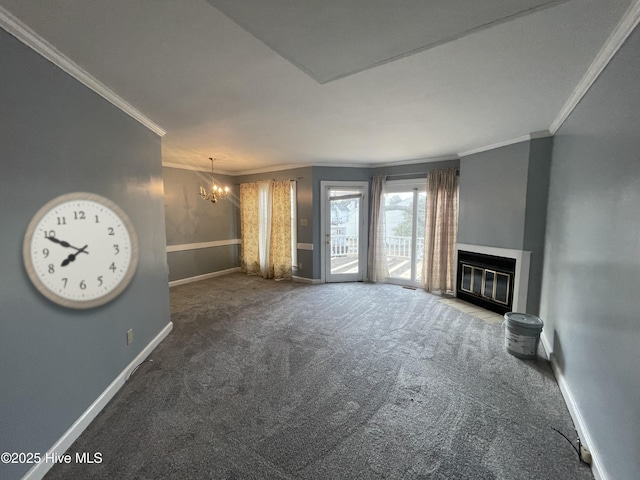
{"hour": 7, "minute": 49}
